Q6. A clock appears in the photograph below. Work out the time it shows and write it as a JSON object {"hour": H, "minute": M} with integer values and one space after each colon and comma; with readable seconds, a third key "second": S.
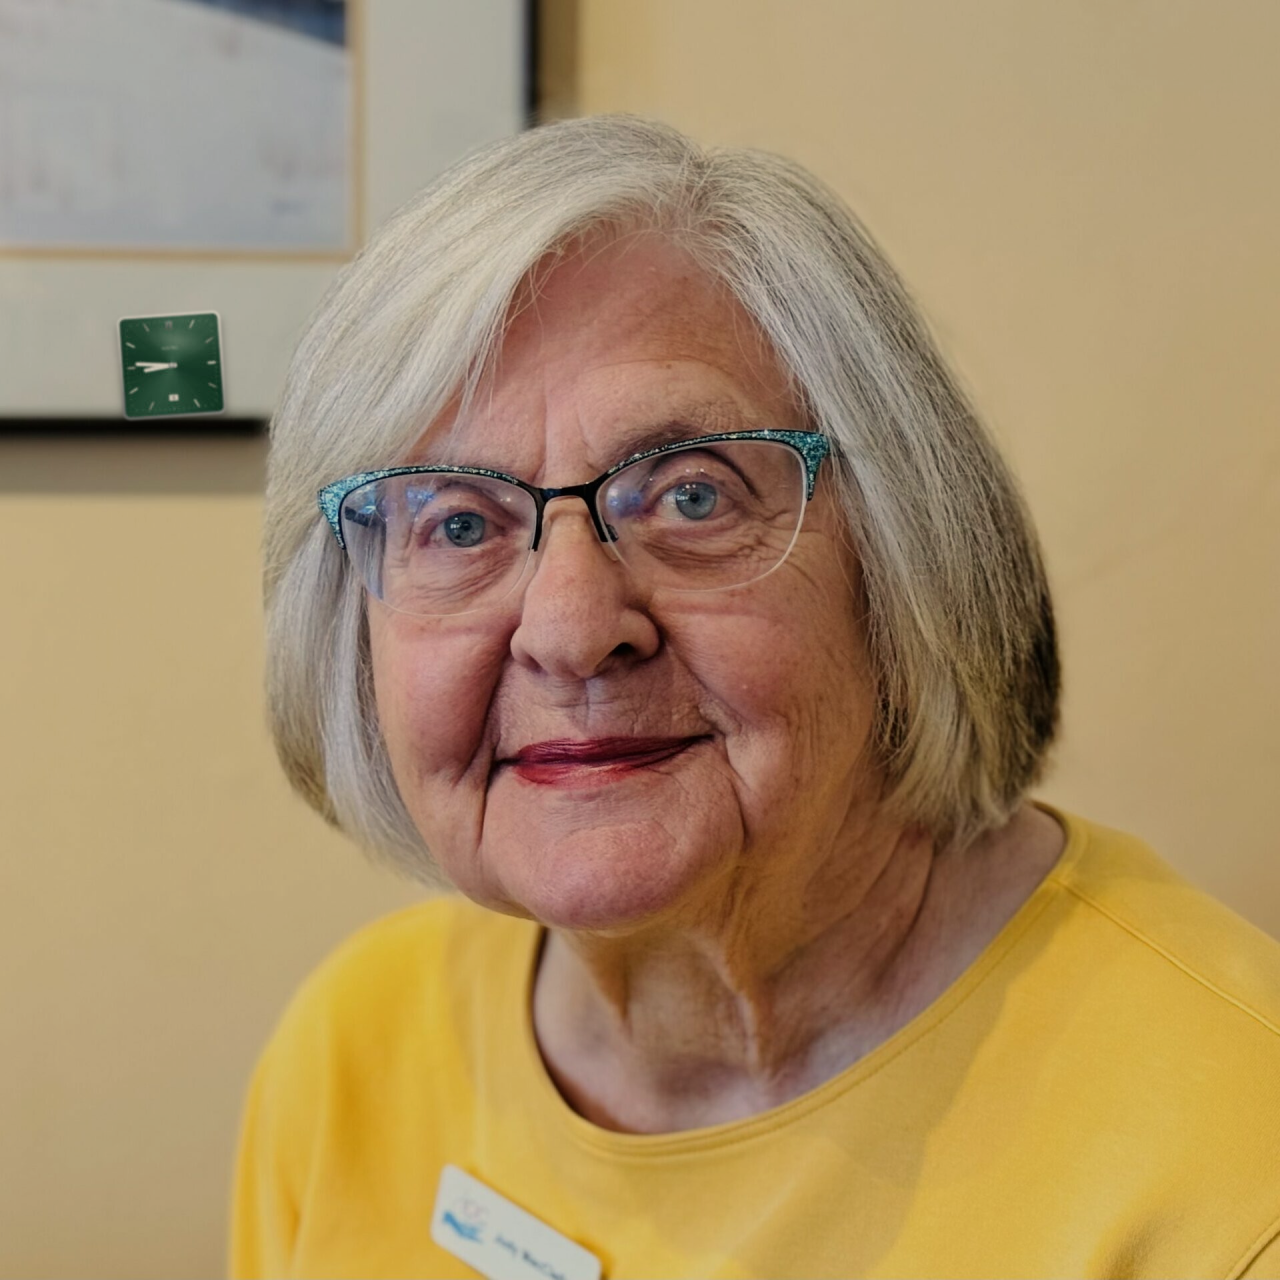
{"hour": 8, "minute": 46}
